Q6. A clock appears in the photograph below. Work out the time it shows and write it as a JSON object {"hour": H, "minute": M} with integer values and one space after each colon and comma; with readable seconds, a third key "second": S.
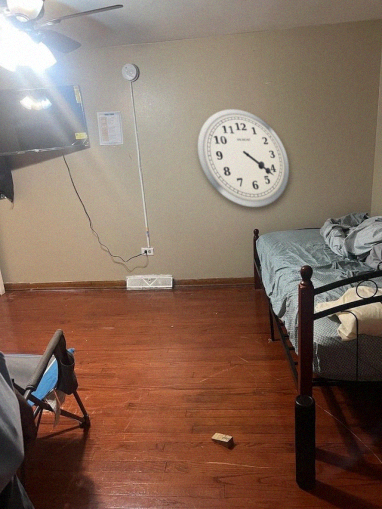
{"hour": 4, "minute": 22}
